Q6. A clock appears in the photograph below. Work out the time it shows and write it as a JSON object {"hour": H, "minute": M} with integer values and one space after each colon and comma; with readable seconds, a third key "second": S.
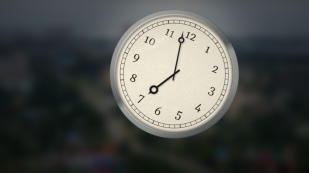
{"hour": 6, "minute": 58}
